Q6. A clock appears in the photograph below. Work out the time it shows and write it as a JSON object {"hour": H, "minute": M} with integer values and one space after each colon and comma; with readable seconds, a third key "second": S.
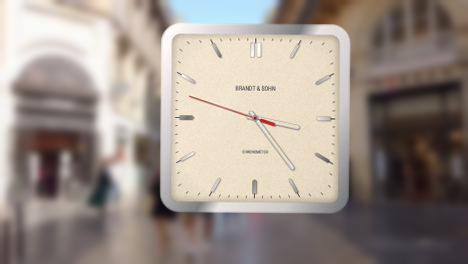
{"hour": 3, "minute": 23, "second": 48}
